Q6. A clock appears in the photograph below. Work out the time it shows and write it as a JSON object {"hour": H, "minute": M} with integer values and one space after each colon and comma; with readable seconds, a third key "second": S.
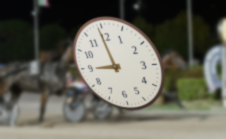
{"hour": 8, "minute": 59}
